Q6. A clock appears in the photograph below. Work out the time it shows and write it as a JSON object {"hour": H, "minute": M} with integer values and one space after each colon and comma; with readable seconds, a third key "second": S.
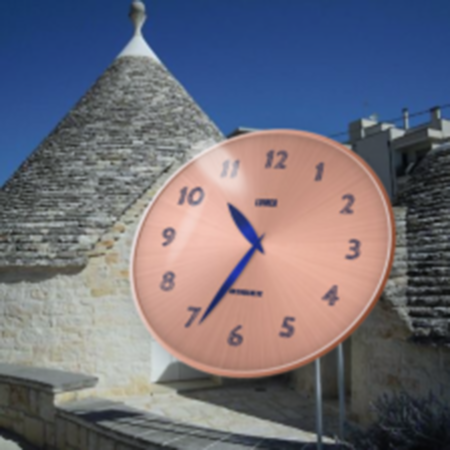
{"hour": 10, "minute": 34}
